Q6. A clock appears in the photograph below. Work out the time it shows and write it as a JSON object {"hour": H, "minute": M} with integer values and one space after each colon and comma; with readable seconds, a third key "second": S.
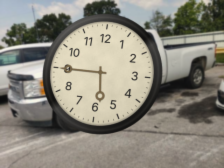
{"hour": 5, "minute": 45}
